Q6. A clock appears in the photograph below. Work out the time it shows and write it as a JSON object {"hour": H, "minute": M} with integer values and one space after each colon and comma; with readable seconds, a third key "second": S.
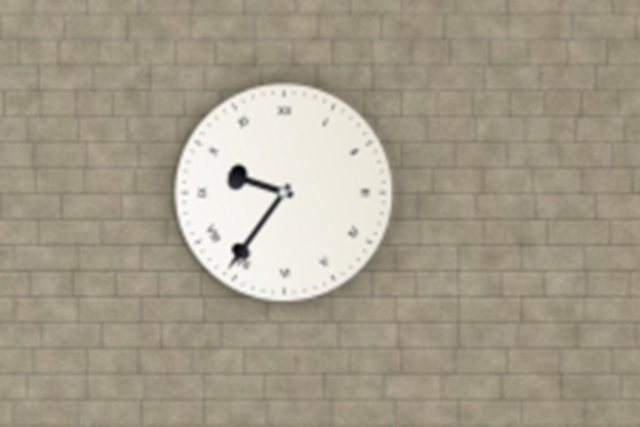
{"hour": 9, "minute": 36}
